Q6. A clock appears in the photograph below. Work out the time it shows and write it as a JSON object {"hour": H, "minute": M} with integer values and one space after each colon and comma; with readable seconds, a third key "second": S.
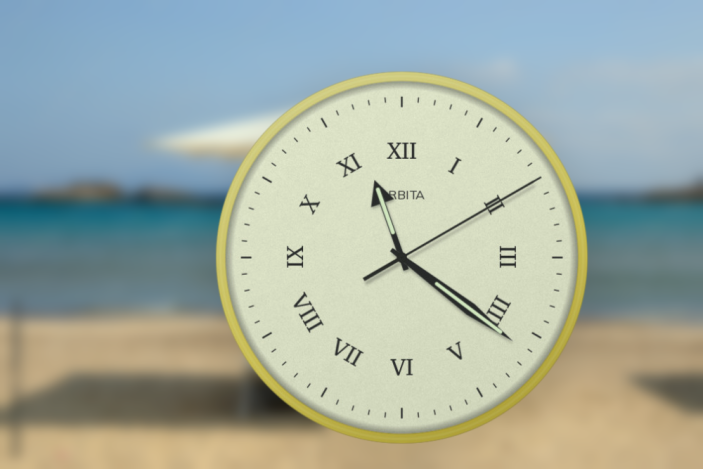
{"hour": 11, "minute": 21, "second": 10}
